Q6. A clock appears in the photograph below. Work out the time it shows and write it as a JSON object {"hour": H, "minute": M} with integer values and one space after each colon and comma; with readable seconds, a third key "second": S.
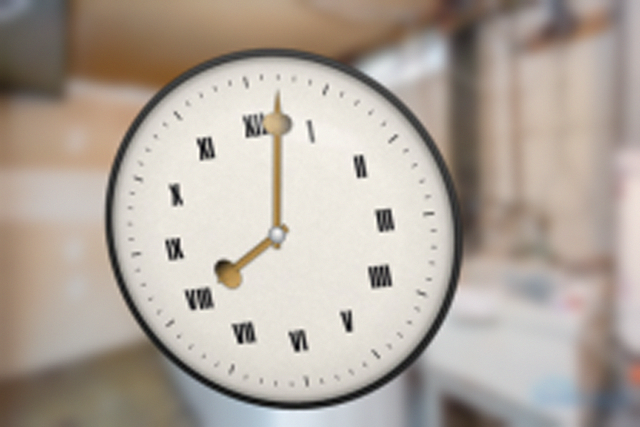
{"hour": 8, "minute": 2}
